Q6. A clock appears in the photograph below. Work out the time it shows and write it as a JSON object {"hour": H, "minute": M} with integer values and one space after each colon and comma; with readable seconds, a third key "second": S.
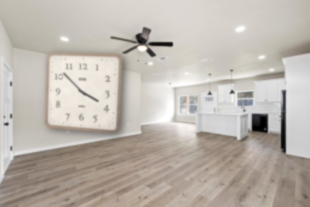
{"hour": 3, "minute": 52}
